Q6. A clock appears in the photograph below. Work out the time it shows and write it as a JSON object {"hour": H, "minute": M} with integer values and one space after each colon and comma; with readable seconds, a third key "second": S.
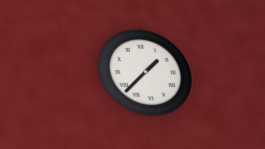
{"hour": 1, "minute": 38}
